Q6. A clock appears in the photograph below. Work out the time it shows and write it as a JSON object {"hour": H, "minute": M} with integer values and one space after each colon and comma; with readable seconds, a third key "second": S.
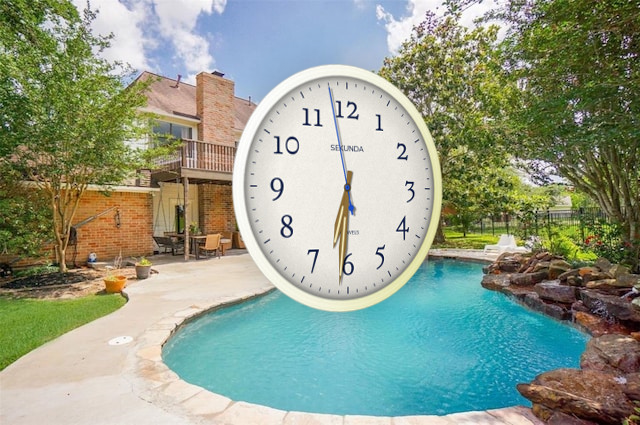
{"hour": 6, "minute": 30, "second": 58}
